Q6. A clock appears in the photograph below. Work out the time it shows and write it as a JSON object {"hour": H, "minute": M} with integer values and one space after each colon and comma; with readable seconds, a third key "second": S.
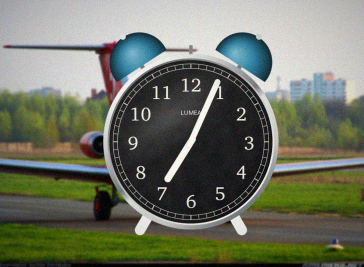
{"hour": 7, "minute": 4}
